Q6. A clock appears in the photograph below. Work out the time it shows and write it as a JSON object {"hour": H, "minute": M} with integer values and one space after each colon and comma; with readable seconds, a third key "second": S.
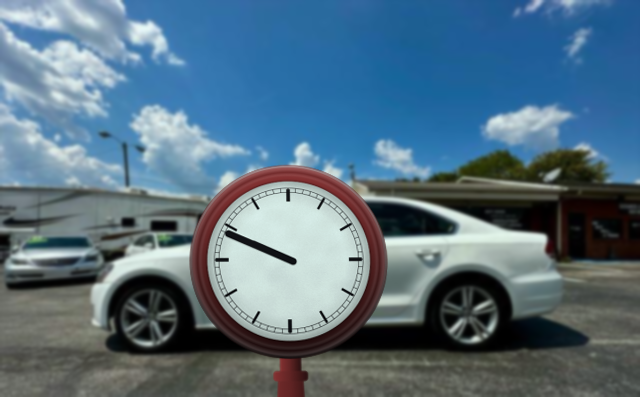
{"hour": 9, "minute": 49}
